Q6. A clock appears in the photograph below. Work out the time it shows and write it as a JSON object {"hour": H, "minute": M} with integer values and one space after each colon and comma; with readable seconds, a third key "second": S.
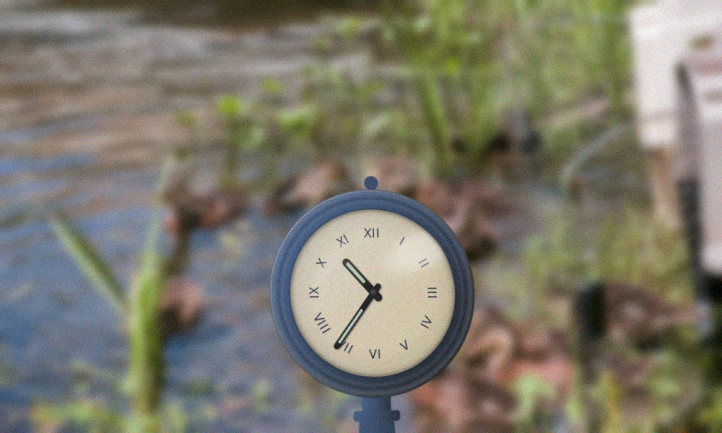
{"hour": 10, "minute": 36}
